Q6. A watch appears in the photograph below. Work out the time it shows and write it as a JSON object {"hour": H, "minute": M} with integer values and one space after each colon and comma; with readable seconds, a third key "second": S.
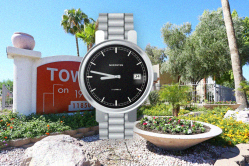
{"hour": 8, "minute": 47}
